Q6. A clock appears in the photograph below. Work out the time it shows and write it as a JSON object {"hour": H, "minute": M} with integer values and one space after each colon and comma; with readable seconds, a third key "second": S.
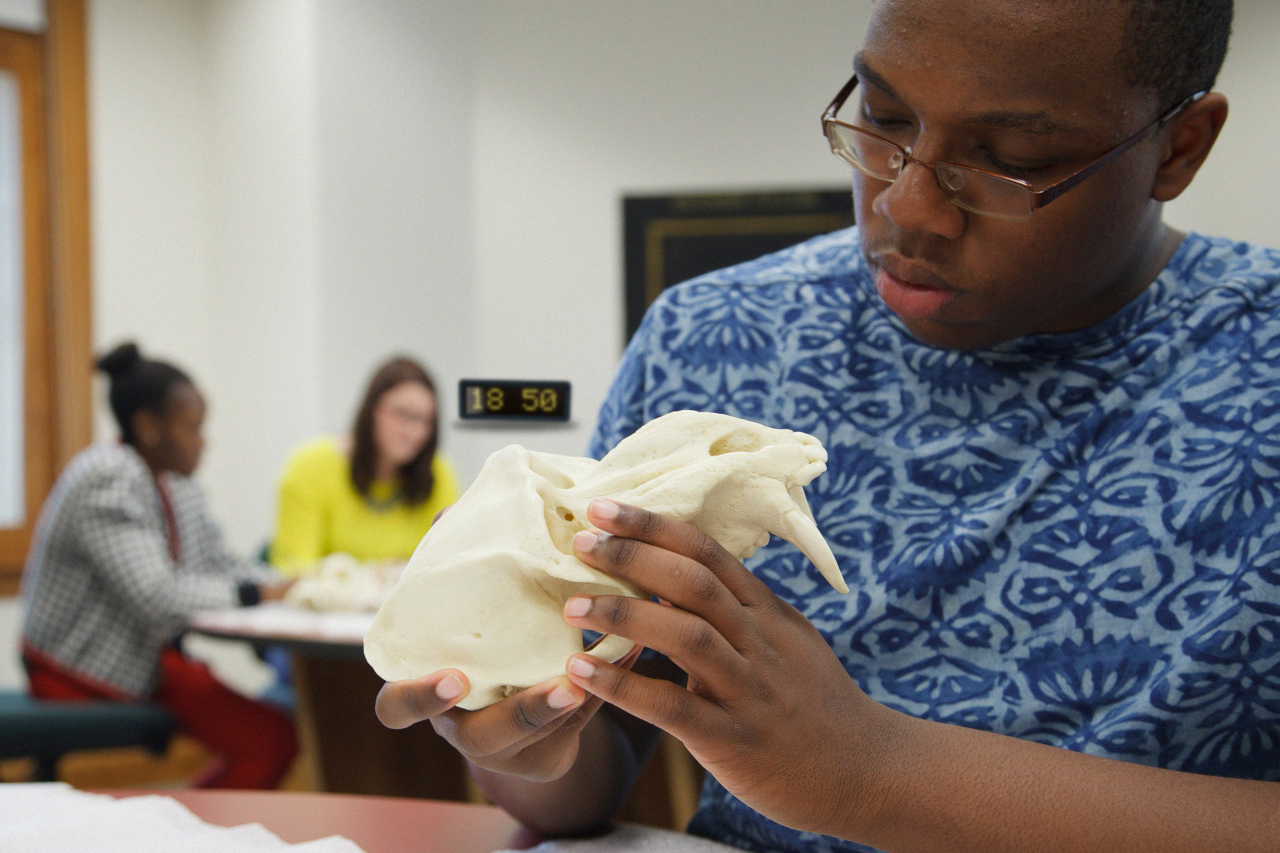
{"hour": 18, "minute": 50}
